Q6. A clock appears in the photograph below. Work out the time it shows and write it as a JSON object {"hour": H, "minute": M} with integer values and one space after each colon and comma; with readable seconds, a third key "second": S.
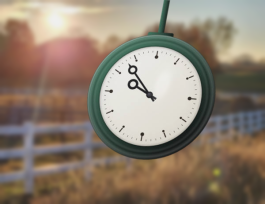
{"hour": 9, "minute": 53}
